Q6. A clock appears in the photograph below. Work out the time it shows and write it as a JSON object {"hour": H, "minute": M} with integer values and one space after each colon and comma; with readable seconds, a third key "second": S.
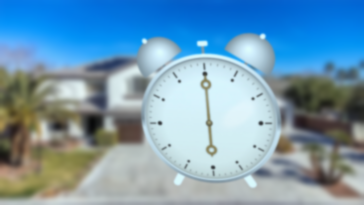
{"hour": 6, "minute": 0}
